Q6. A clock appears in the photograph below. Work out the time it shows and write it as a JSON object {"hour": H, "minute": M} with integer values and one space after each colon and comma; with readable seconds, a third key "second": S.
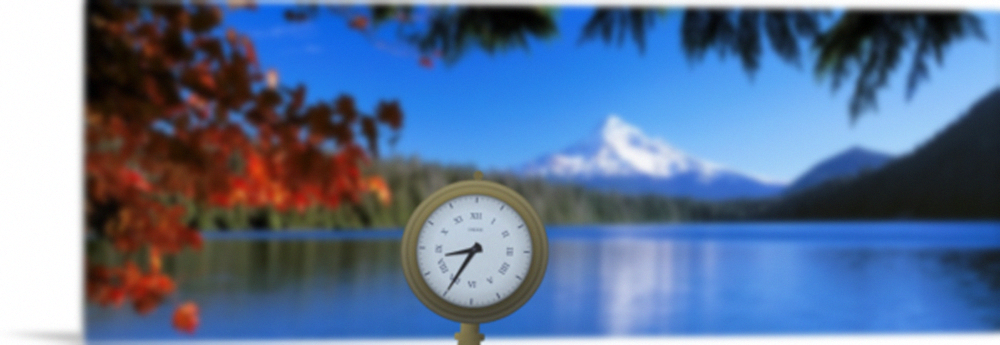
{"hour": 8, "minute": 35}
